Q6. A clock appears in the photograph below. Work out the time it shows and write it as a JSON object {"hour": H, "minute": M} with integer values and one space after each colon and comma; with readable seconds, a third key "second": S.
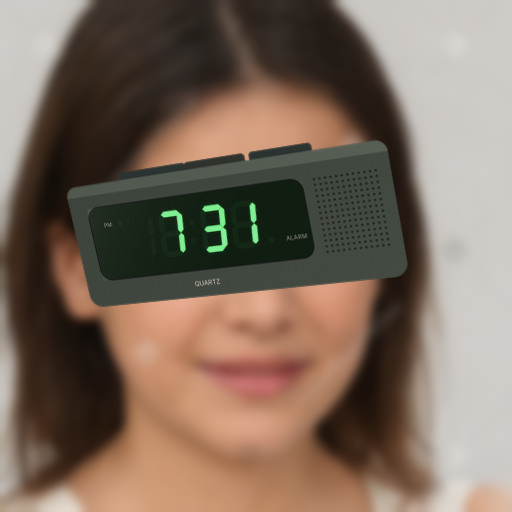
{"hour": 7, "minute": 31}
